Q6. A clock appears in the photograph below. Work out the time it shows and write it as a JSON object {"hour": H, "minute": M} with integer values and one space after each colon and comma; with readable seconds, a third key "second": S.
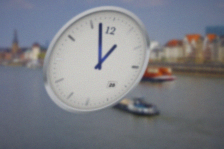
{"hour": 12, "minute": 57}
